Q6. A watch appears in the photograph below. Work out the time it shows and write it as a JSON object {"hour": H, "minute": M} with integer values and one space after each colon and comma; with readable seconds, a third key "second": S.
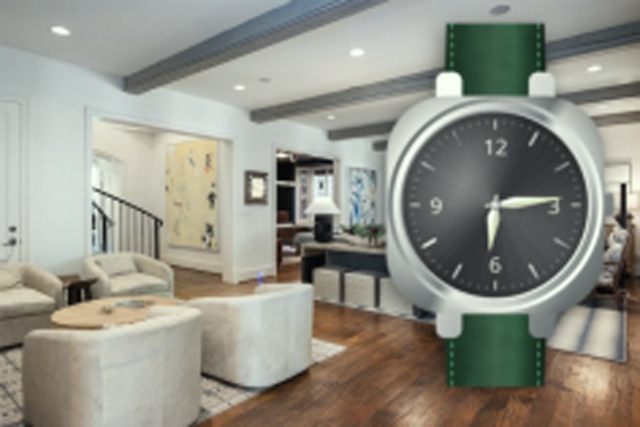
{"hour": 6, "minute": 14}
